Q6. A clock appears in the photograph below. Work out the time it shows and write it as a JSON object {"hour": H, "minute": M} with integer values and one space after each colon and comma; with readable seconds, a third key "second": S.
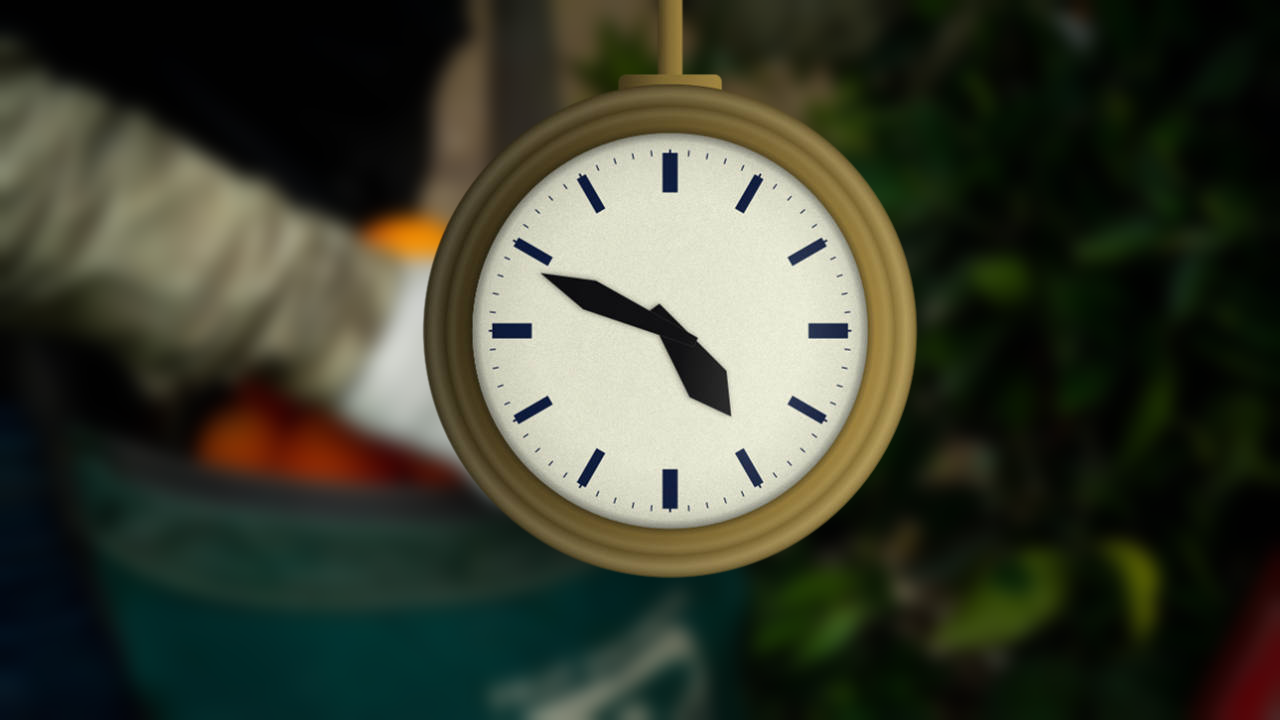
{"hour": 4, "minute": 49}
